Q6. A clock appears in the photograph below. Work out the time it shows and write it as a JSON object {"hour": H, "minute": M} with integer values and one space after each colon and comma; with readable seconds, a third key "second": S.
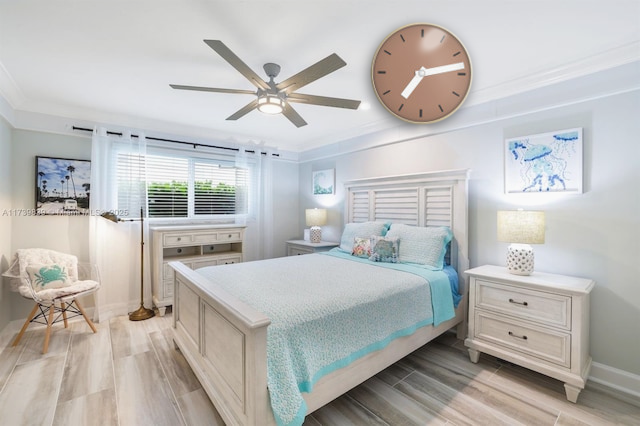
{"hour": 7, "minute": 13}
